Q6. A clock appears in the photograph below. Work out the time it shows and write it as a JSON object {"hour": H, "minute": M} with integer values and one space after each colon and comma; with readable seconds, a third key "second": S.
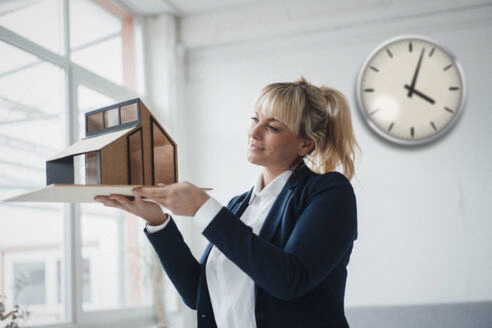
{"hour": 4, "minute": 3}
